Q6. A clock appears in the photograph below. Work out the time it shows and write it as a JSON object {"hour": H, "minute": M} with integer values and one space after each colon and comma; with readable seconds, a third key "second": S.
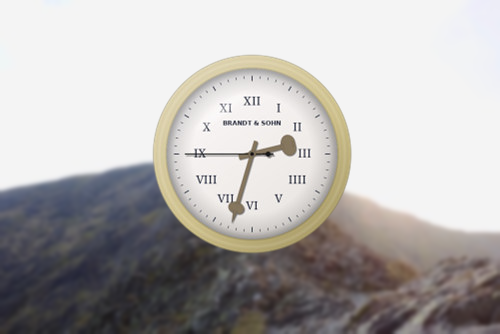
{"hour": 2, "minute": 32, "second": 45}
